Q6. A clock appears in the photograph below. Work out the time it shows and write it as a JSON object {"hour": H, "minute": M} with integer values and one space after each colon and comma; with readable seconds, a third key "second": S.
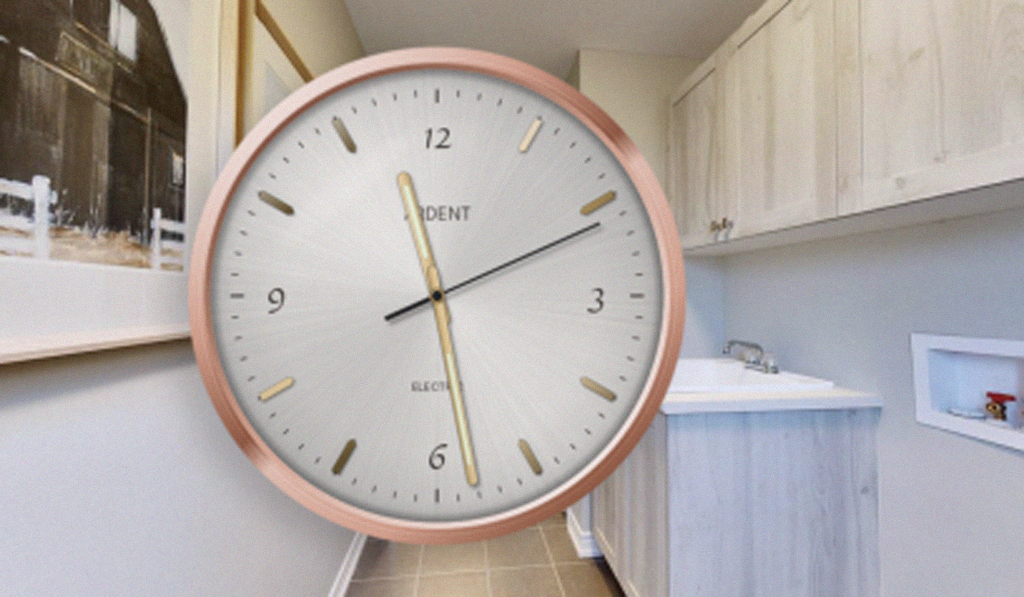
{"hour": 11, "minute": 28, "second": 11}
